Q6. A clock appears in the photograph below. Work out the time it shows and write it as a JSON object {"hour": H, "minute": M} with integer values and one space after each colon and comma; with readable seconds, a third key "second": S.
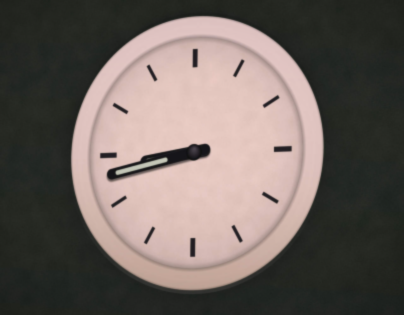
{"hour": 8, "minute": 43}
